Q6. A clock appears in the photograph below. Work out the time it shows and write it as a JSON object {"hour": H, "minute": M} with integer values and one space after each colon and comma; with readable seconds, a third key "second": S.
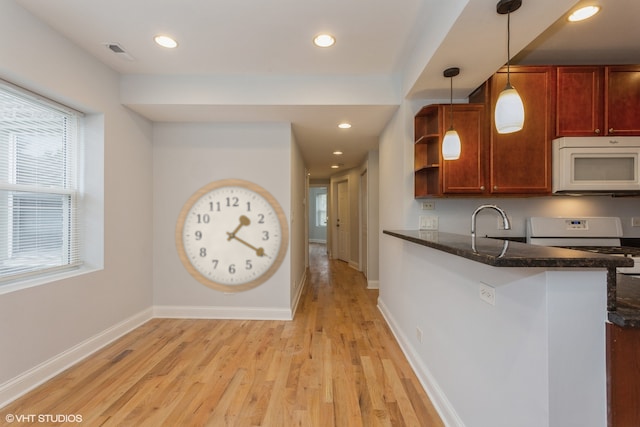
{"hour": 1, "minute": 20}
